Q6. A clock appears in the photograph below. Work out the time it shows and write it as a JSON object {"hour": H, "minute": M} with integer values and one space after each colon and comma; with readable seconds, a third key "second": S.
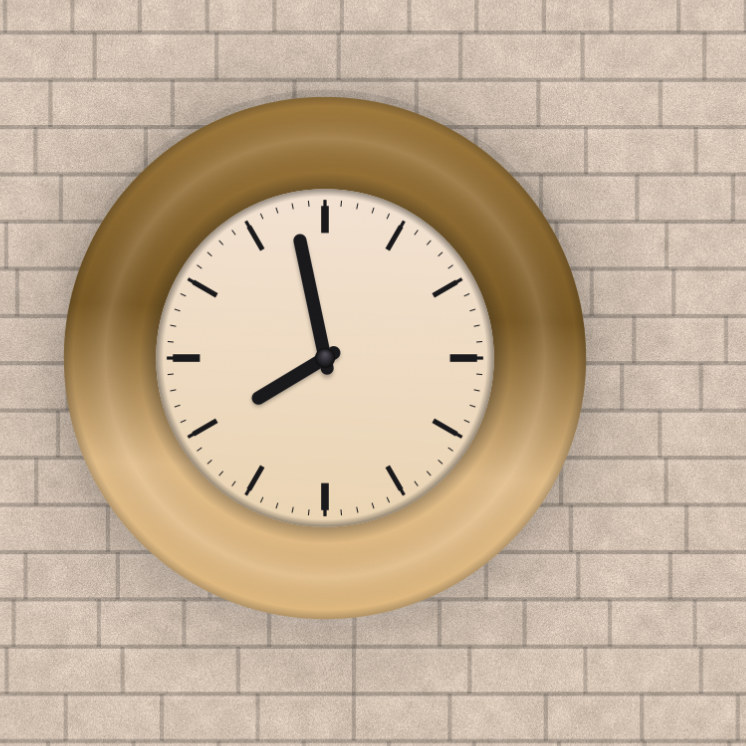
{"hour": 7, "minute": 58}
